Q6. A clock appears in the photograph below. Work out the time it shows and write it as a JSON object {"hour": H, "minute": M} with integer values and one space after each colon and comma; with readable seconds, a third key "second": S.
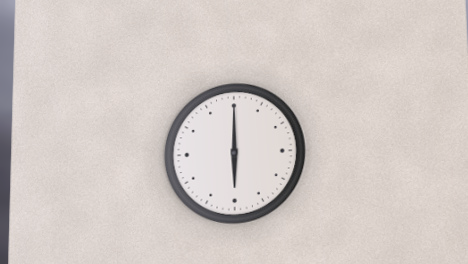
{"hour": 6, "minute": 0}
